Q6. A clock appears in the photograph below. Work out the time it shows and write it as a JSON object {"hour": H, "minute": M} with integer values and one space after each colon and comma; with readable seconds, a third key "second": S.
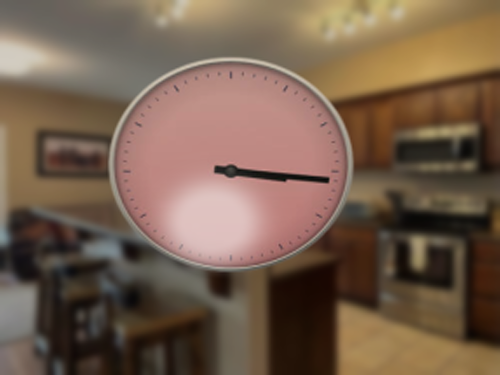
{"hour": 3, "minute": 16}
